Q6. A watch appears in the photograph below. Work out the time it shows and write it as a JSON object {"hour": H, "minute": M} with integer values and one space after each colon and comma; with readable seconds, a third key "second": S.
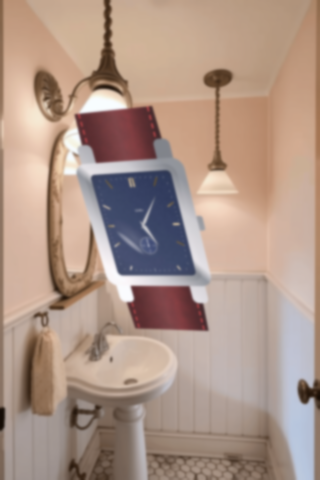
{"hour": 5, "minute": 6}
